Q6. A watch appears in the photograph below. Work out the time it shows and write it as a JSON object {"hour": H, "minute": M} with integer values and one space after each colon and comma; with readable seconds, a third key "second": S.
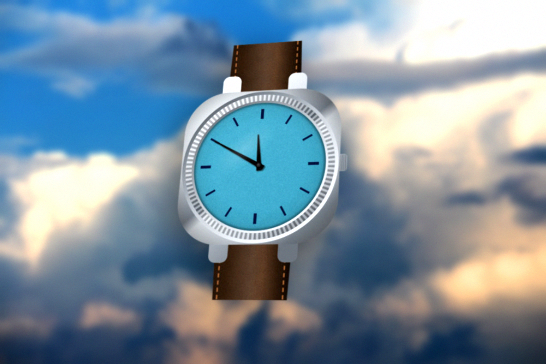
{"hour": 11, "minute": 50}
